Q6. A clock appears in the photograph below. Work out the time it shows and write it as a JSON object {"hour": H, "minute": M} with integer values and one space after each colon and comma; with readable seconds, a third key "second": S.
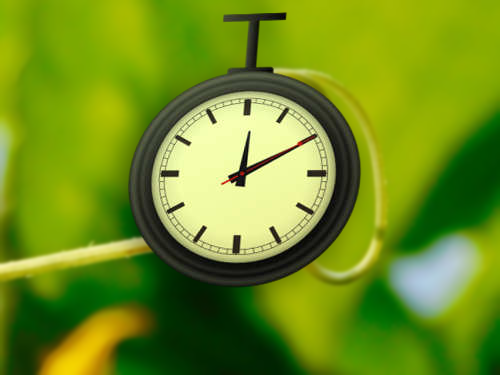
{"hour": 12, "minute": 10, "second": 10}
